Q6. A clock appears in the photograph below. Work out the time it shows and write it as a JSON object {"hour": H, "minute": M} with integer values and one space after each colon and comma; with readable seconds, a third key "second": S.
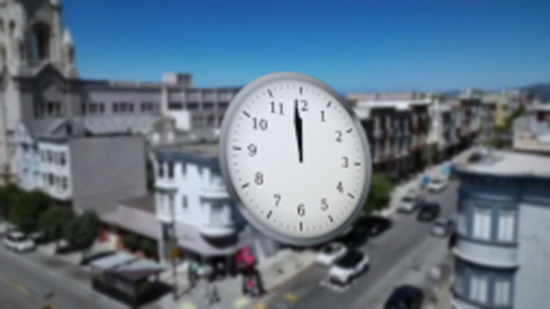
{"hour": 11, "minute": 59}
